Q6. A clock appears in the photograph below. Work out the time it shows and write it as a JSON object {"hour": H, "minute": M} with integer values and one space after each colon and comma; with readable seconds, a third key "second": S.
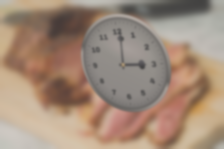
{"hour": 3, "minute": 1}
